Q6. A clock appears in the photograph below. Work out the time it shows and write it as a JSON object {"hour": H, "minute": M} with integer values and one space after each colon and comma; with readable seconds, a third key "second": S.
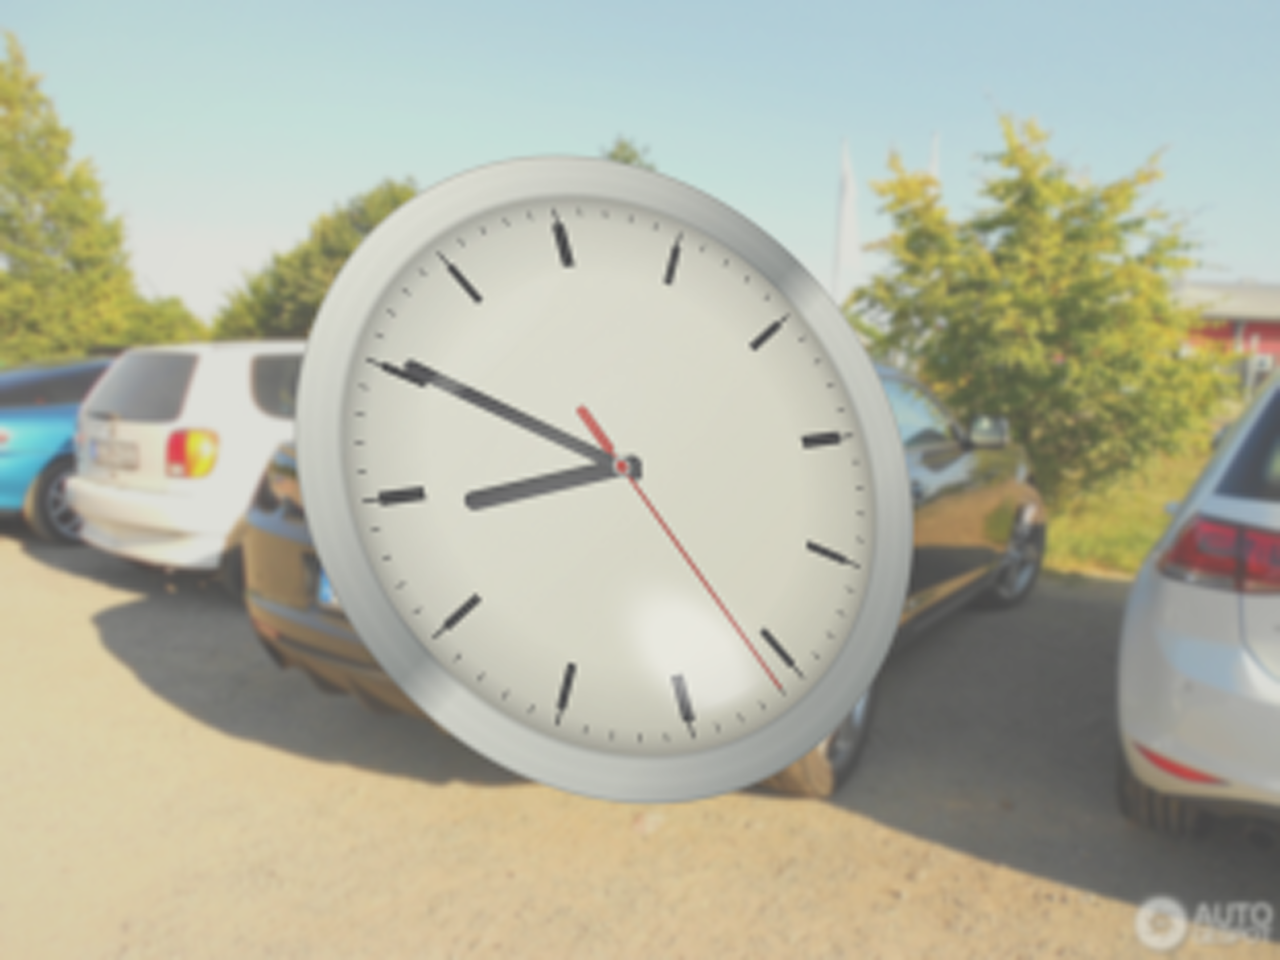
{"hour": 8, "minute": 50, "second": 26}
